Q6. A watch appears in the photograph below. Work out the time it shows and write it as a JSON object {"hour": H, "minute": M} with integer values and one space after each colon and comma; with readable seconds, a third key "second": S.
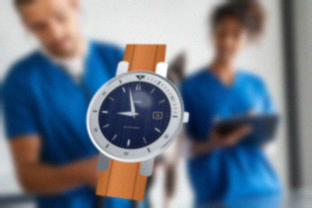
{"hour": 8, "minute": 57}
